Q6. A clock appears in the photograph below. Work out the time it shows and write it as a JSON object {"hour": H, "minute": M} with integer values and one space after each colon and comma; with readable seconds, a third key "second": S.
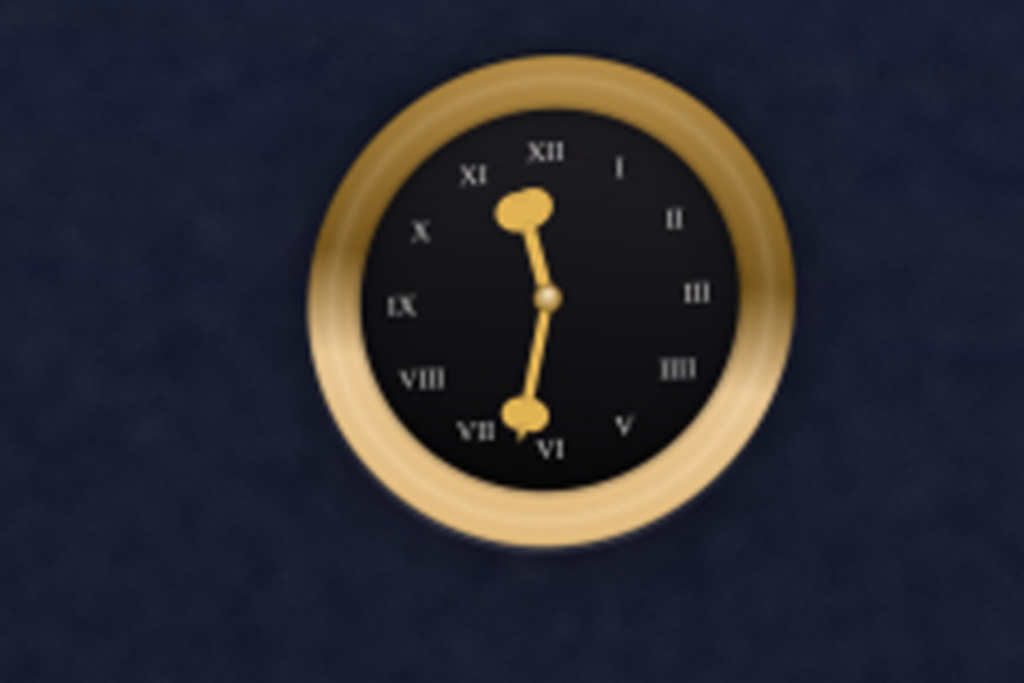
{"hour": 11, "minute": 32}
